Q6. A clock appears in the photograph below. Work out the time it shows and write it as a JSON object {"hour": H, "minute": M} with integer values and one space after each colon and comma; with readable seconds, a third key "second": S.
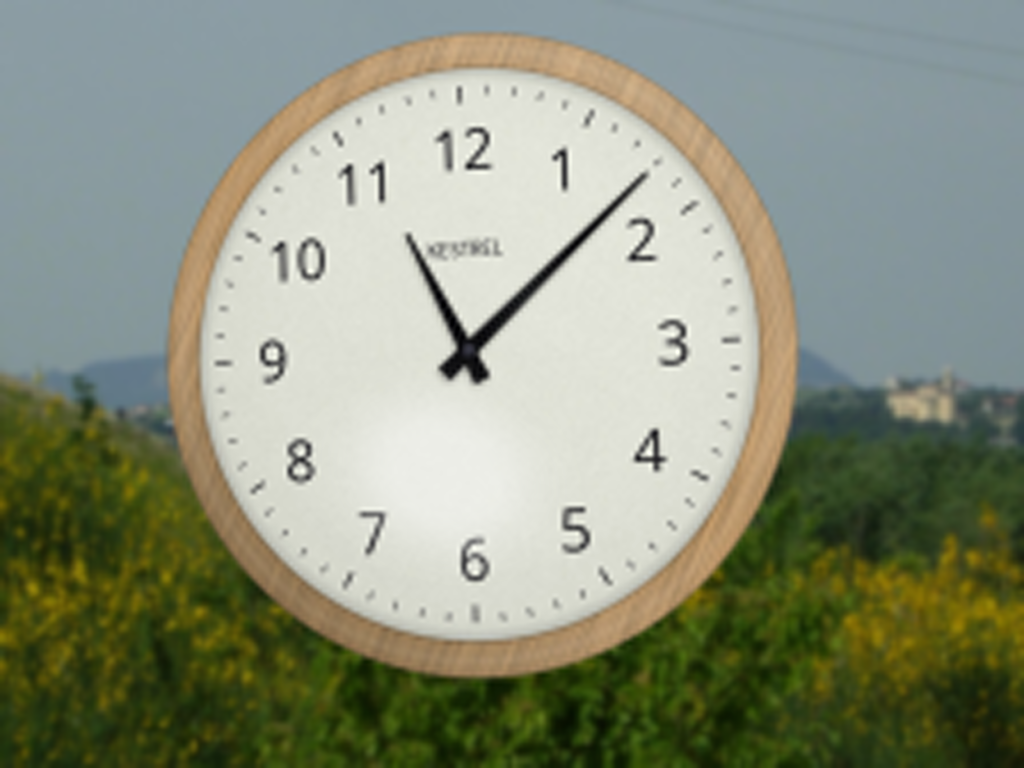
{"hour": 11, "minute": 8}
